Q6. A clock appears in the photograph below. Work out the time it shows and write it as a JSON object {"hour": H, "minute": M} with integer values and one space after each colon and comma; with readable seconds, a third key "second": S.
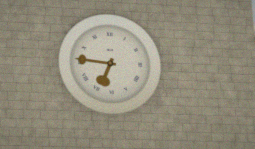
{"hour": 6, "minute": 46}
